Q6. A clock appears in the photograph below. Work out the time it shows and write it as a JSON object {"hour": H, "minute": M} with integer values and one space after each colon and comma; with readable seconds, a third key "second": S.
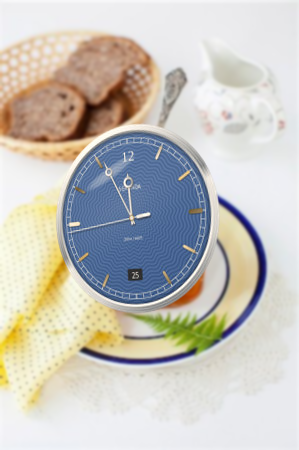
{"hour": 11, "minute": 55, "second": 44}
